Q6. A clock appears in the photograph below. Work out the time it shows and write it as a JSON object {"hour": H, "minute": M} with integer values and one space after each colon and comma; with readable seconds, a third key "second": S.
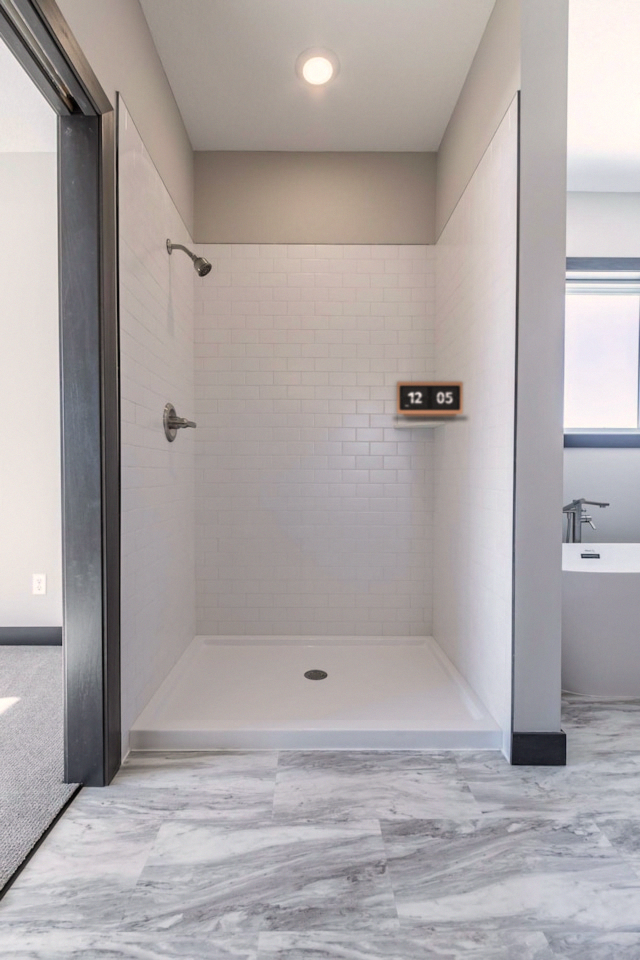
{"hour": 12, "minute": 5}
